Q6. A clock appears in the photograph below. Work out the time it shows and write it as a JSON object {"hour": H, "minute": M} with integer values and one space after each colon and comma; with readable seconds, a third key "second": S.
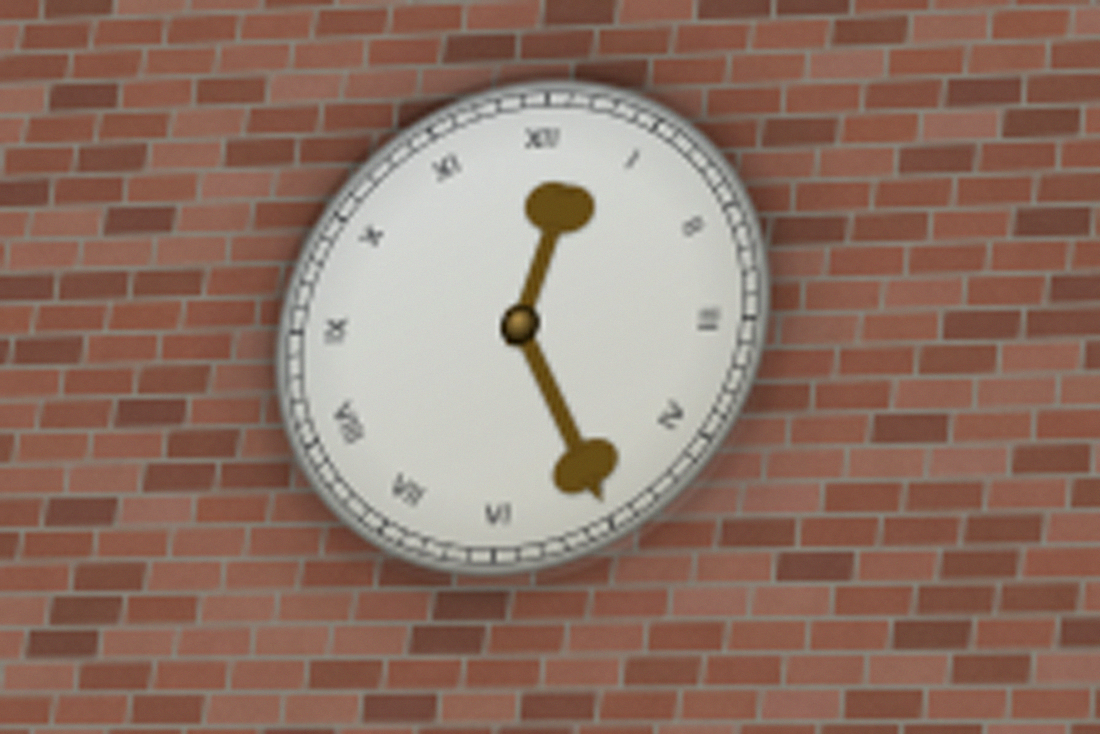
{"hour": 12, "minute": 25}
